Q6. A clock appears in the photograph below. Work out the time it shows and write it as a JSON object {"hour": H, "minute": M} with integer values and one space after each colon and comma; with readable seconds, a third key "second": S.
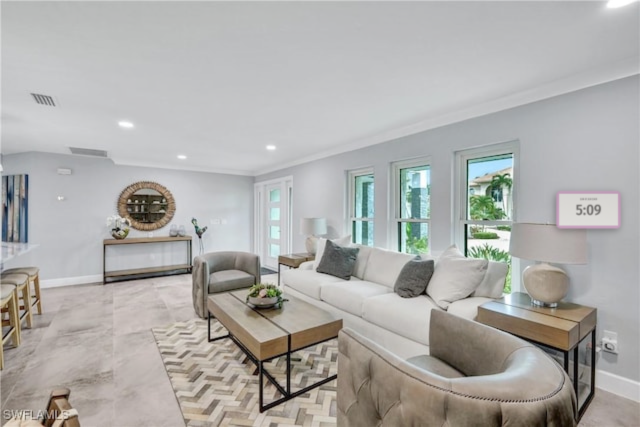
{"hour": 5, "minute": 9}
